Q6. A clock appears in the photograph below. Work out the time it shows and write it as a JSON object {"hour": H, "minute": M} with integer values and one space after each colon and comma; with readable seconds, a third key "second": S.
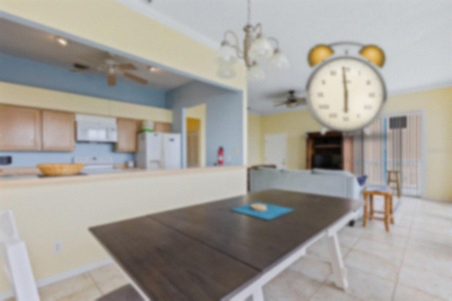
{"hour": 5, "minute": 59}
